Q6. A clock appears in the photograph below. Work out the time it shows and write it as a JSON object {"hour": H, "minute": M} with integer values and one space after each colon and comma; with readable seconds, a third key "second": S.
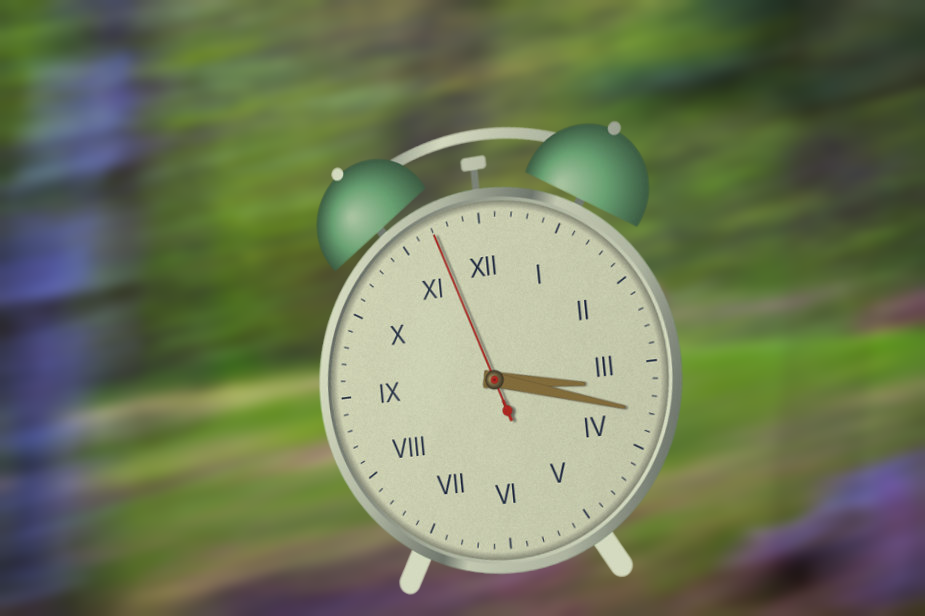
{"hour": 3, "minute": 17, "second": 57}
